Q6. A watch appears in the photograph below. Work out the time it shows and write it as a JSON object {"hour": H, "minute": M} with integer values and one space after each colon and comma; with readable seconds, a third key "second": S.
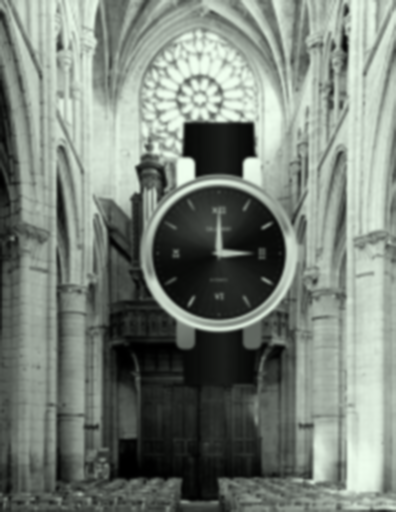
{"hour": 3, "minute": 0}
